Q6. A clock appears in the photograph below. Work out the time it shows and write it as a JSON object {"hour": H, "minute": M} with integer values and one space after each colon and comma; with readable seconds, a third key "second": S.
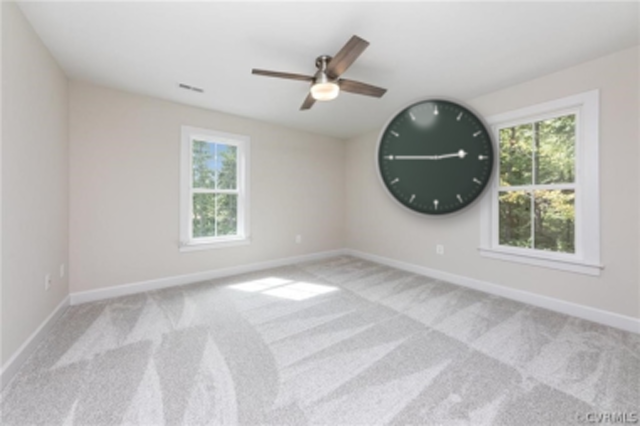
{"hour": 2, "minute": 45}
